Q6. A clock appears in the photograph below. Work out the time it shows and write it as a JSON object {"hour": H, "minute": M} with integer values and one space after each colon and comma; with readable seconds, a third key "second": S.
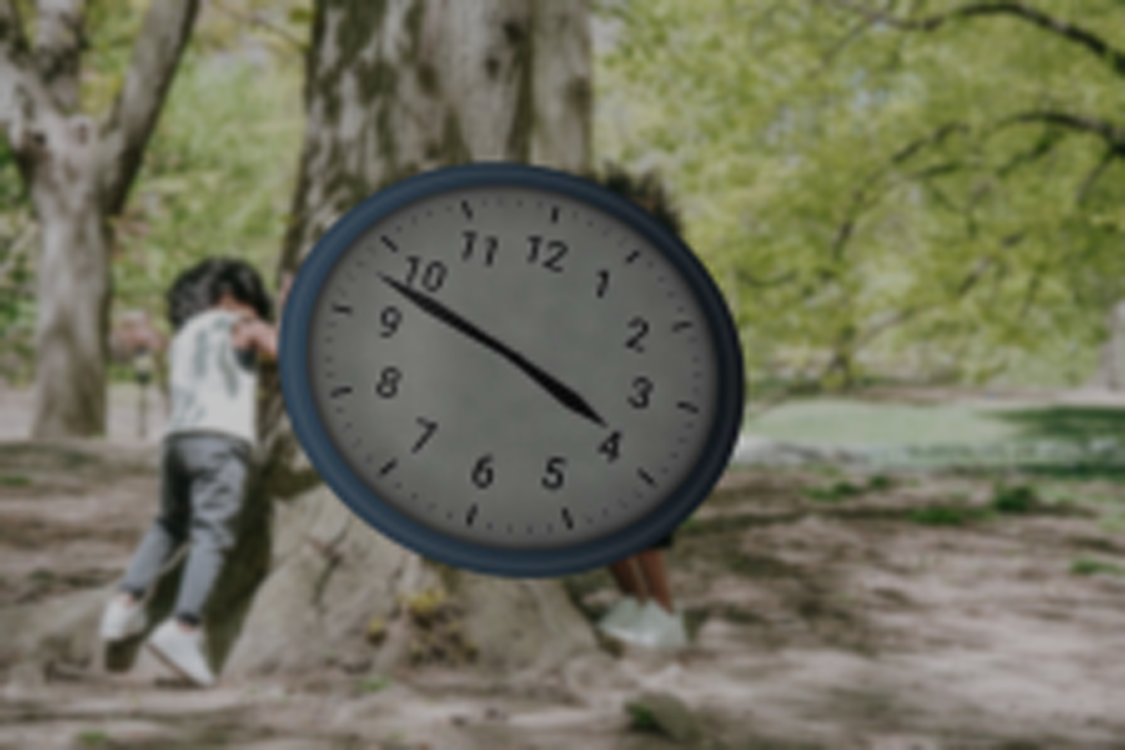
{"hour": 3, "minute": 48}
